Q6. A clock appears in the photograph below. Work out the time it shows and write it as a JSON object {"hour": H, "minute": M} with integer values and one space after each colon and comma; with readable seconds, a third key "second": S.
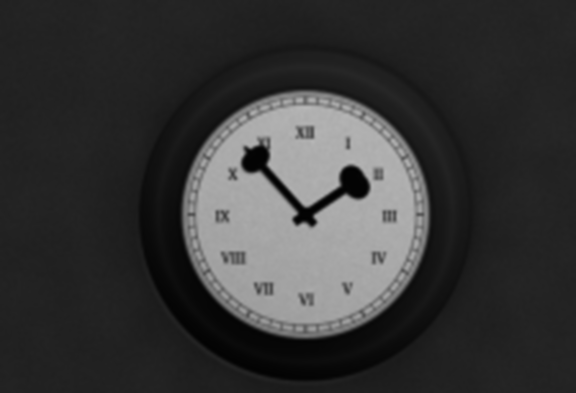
{"hour": 1, "minute": 53}
